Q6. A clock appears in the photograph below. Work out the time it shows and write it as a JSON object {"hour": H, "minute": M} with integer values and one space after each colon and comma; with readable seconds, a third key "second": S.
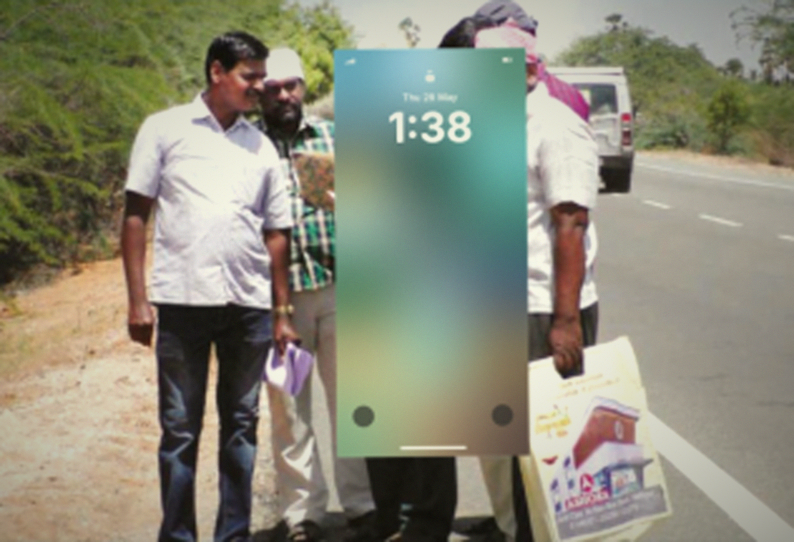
{"hour": 1, "minute": 38}
